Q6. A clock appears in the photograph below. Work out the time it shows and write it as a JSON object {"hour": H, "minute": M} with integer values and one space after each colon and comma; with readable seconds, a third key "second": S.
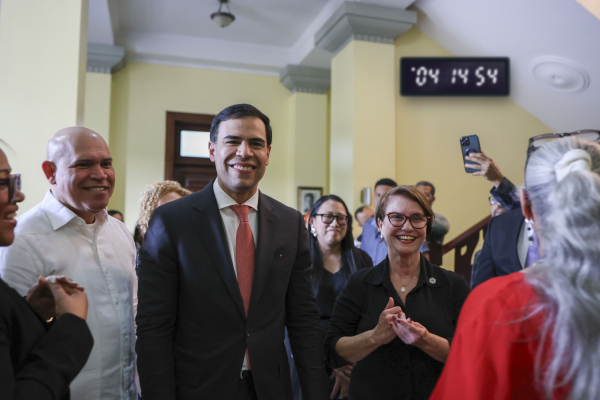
{"hour": 4, "minute": 14, "second": 54}
